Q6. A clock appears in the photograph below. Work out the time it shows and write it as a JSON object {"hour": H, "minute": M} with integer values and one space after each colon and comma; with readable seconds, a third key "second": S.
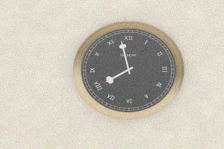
{"hour": 7, "minute": 58}
